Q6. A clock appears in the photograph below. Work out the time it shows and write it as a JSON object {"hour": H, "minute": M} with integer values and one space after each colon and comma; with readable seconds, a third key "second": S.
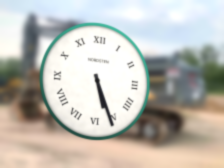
{"hour": 5, "minute": 26}
